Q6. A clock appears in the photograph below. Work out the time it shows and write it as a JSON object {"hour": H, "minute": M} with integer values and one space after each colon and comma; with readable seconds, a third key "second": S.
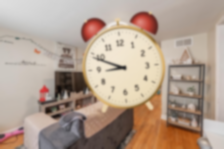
{"hour": 8, "minute": 49}
